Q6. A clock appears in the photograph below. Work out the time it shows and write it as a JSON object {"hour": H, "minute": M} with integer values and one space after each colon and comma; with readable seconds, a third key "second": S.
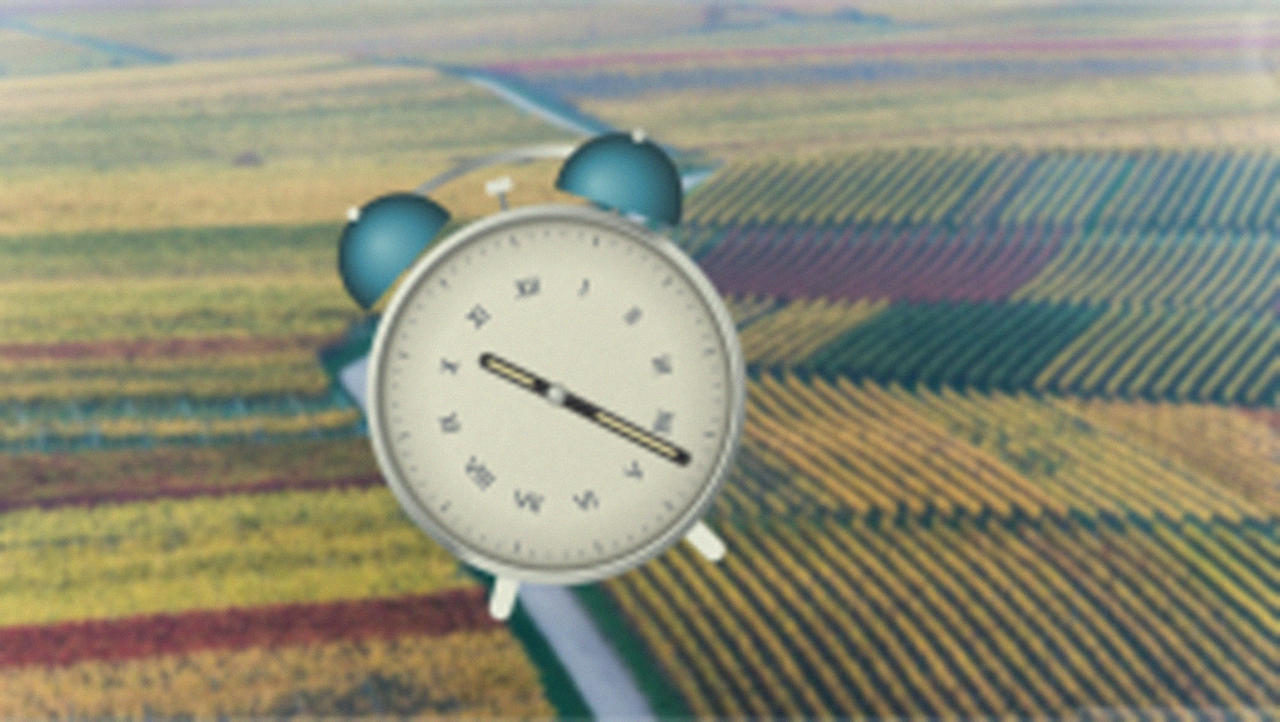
{"hour": 10, "minute": 22}
